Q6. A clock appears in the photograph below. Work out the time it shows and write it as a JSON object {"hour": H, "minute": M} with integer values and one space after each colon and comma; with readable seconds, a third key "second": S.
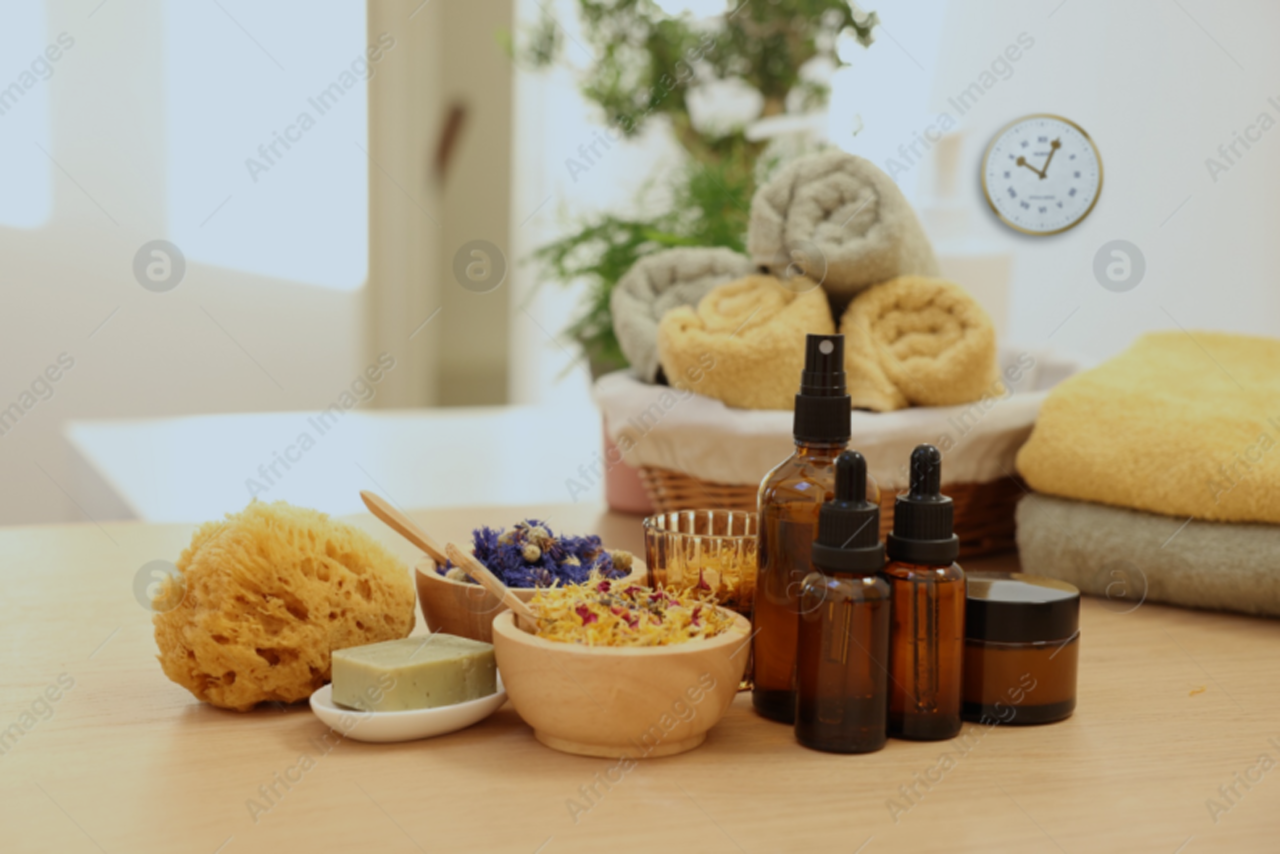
{"hour": 10, "minute": 4}
